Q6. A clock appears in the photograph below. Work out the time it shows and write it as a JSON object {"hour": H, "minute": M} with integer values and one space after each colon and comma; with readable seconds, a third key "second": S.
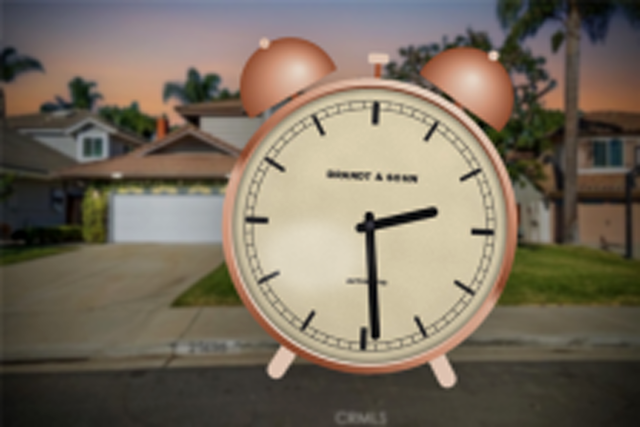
{"hour": 2, "minute": 29}
